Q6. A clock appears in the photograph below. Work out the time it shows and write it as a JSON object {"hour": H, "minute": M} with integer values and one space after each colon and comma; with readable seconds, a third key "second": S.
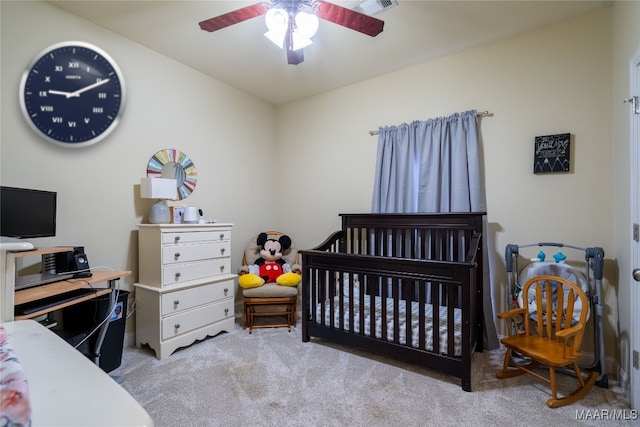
{"hour": 9, "minute": 11}
